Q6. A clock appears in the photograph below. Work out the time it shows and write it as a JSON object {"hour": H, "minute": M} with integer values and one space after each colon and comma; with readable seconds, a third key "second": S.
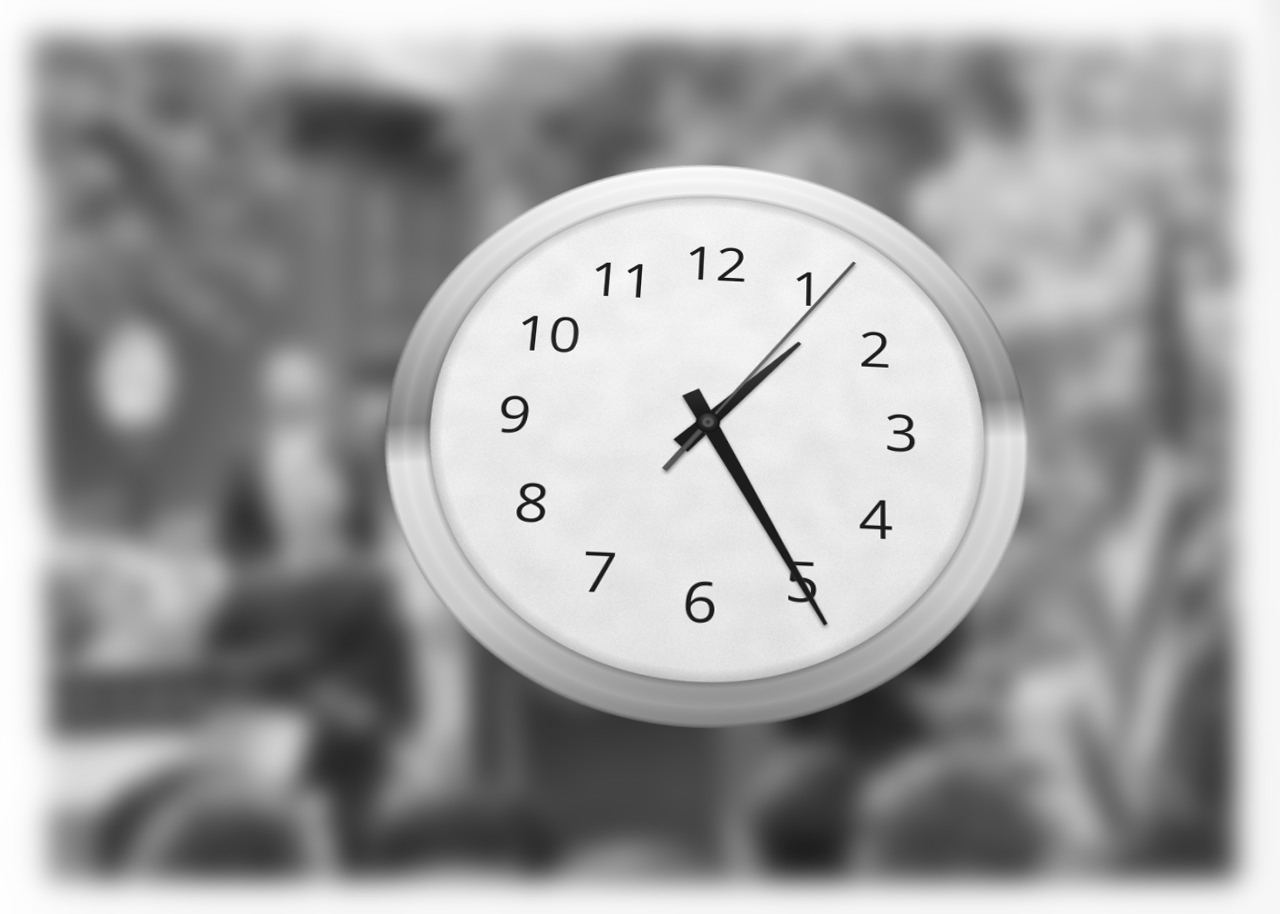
{"hour": 1, "minute": 25, "second": 6}
